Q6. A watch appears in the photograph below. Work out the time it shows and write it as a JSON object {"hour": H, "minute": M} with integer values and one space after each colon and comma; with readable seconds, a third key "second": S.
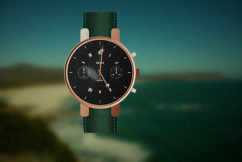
{"hour": 5, "minute": 1}
